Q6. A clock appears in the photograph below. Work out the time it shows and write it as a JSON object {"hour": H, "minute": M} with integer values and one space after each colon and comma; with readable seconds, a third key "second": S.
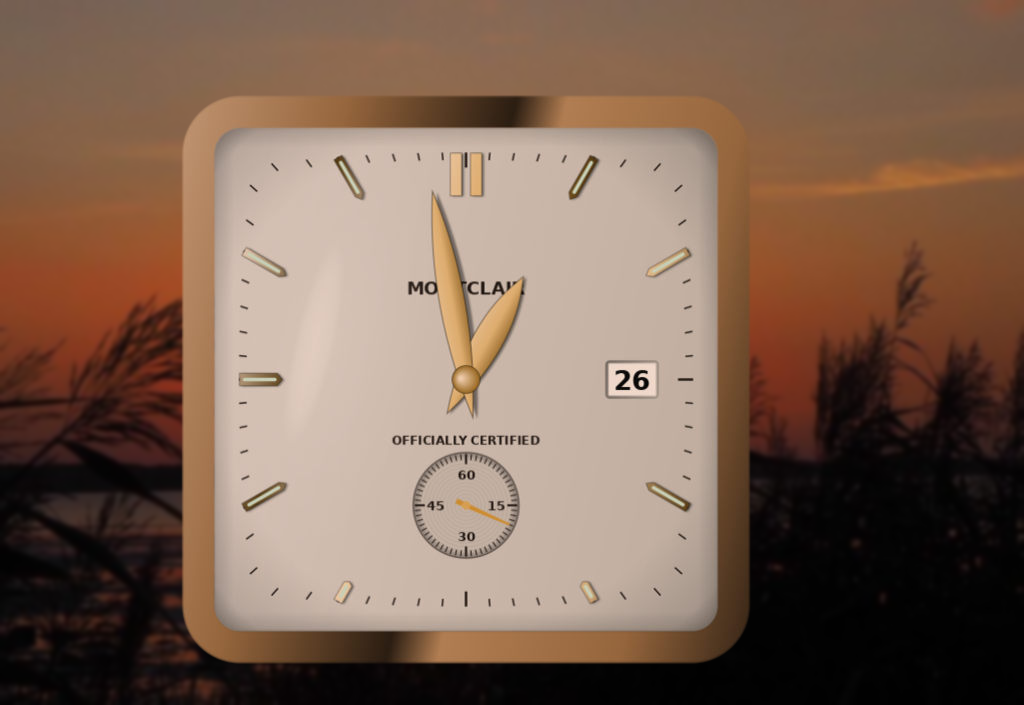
{"hour": 12, "minute": 58, "second": 19}
